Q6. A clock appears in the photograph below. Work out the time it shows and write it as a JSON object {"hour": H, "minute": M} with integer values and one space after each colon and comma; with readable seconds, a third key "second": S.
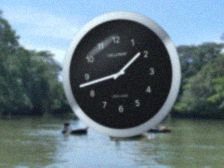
{"hour": 1, "minute": 43}
